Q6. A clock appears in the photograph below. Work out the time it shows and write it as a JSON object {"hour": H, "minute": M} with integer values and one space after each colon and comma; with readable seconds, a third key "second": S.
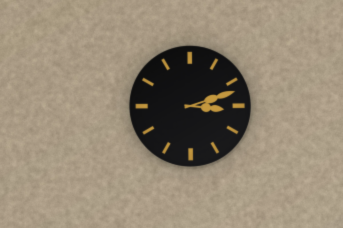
{"hour": 3, "minute": 12}
